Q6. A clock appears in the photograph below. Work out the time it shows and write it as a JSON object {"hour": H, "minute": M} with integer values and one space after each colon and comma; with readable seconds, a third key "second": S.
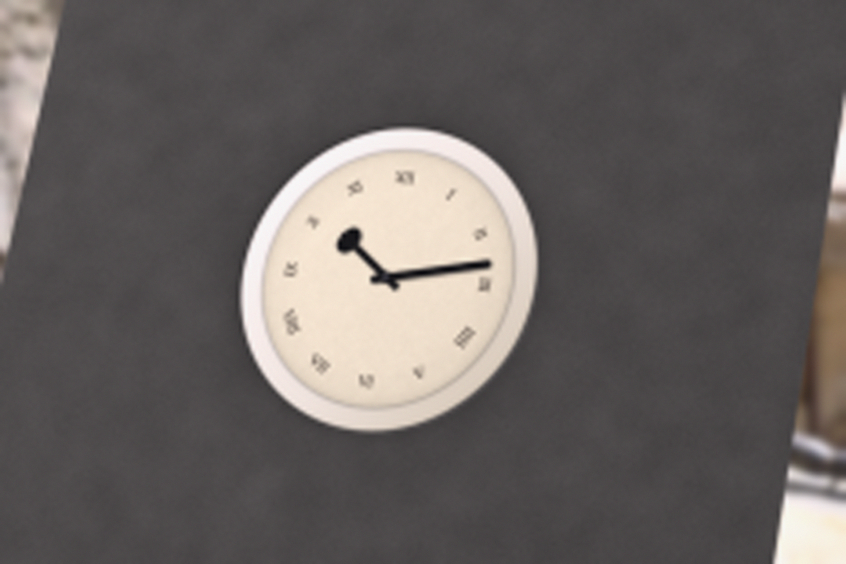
{"hour": 10, "minute": 13}
